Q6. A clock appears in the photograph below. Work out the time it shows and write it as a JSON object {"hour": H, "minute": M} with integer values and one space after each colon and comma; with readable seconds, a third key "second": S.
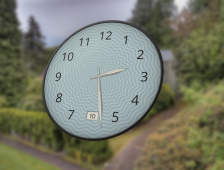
{"hour": 2, "minute": 28}
